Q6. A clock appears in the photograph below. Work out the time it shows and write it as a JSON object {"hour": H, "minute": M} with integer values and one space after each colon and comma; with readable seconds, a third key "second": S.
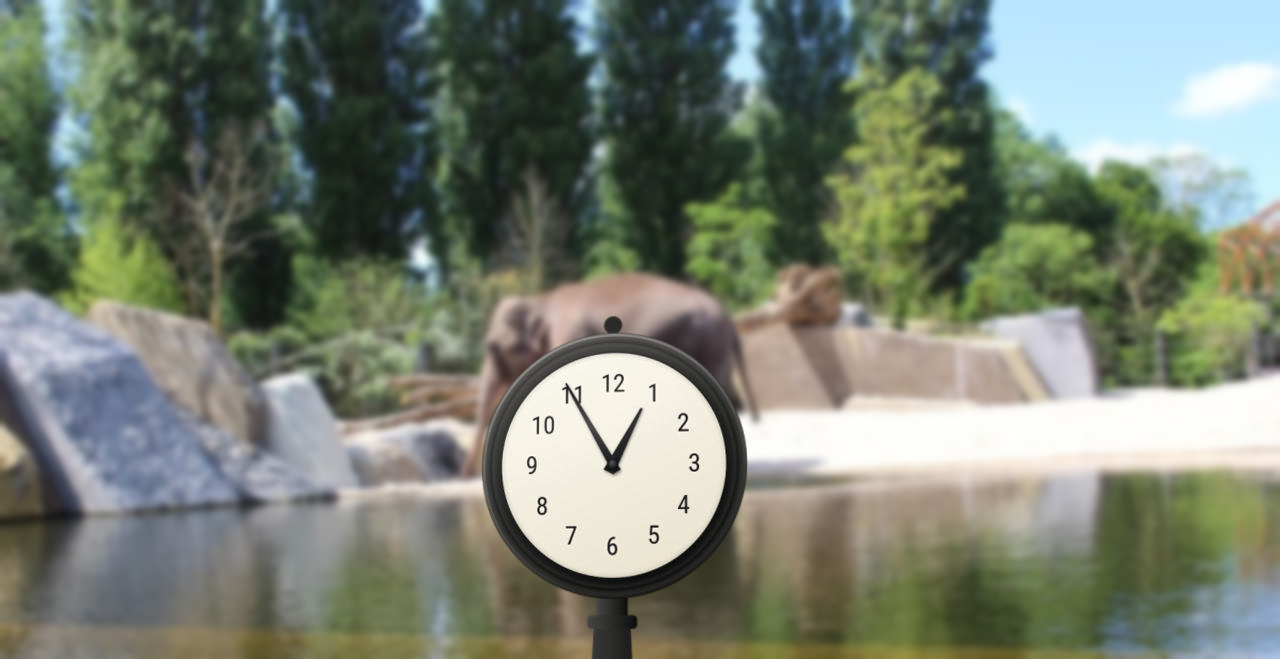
{"hour": 12, "minute": 55}
